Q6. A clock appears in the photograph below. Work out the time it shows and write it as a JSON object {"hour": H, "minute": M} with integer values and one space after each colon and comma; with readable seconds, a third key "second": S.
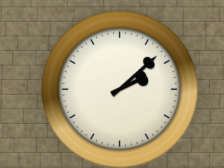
{"hour": 2, "minute": 8}
